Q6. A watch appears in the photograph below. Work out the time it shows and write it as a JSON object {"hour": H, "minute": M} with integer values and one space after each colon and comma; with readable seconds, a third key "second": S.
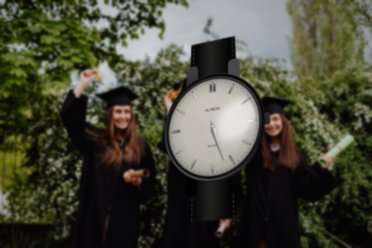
{"hour": 5, "minute": 27}
